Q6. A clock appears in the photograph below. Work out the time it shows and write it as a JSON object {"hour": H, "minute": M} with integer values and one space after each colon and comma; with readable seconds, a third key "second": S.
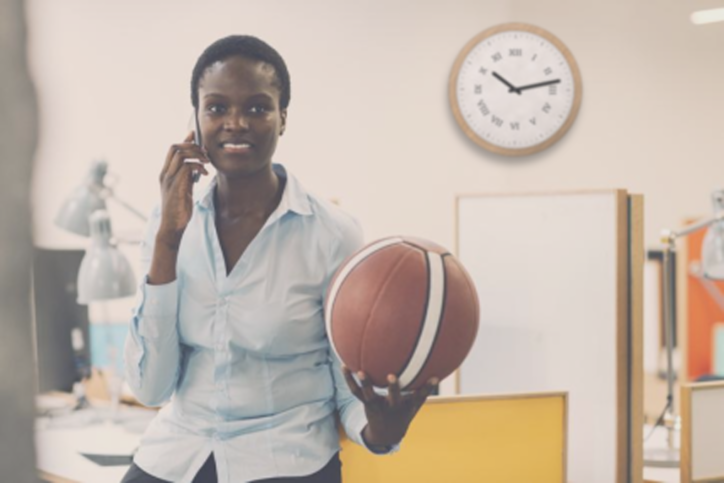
{"hour": 10, "minute": 13}
